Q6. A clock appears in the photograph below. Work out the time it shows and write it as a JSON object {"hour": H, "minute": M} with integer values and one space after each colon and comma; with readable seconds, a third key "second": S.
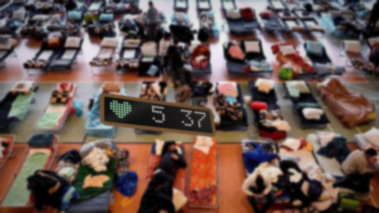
{"hour": 5, "minute": 37}
